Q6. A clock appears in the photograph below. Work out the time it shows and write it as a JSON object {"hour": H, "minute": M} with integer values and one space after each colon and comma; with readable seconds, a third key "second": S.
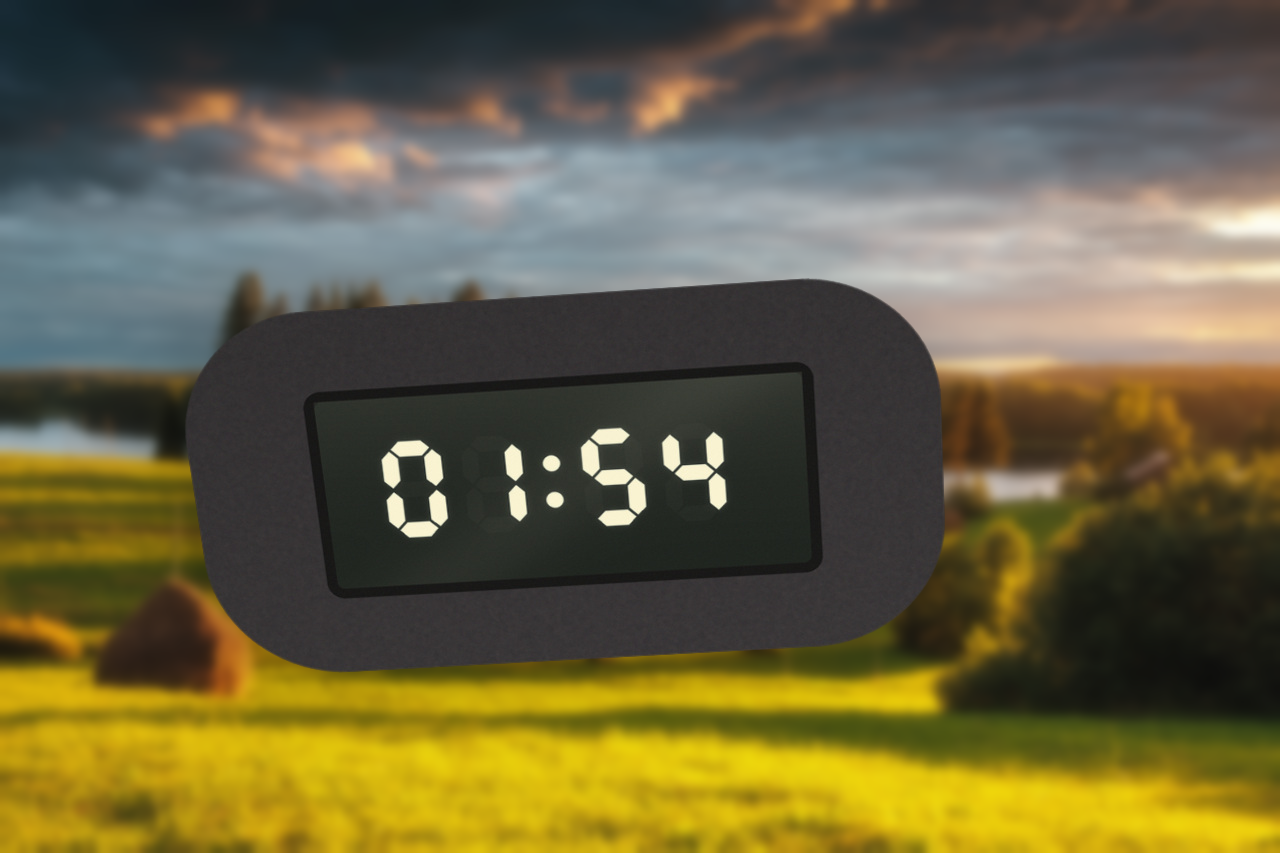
{"hour": 1, "minute": 54}
